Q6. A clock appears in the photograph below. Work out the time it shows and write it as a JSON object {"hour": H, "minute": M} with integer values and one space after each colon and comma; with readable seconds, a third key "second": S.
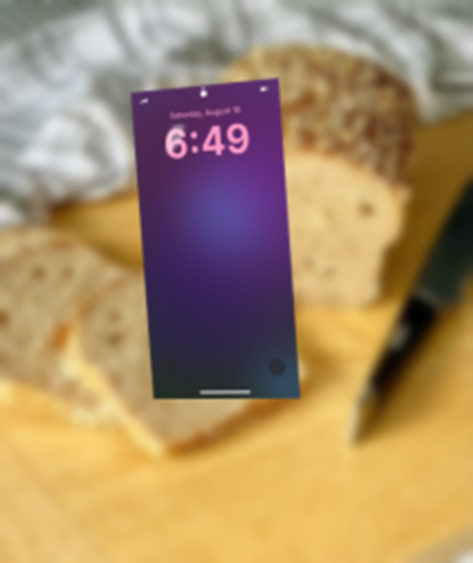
{"hour": 6, "minute": 49}
